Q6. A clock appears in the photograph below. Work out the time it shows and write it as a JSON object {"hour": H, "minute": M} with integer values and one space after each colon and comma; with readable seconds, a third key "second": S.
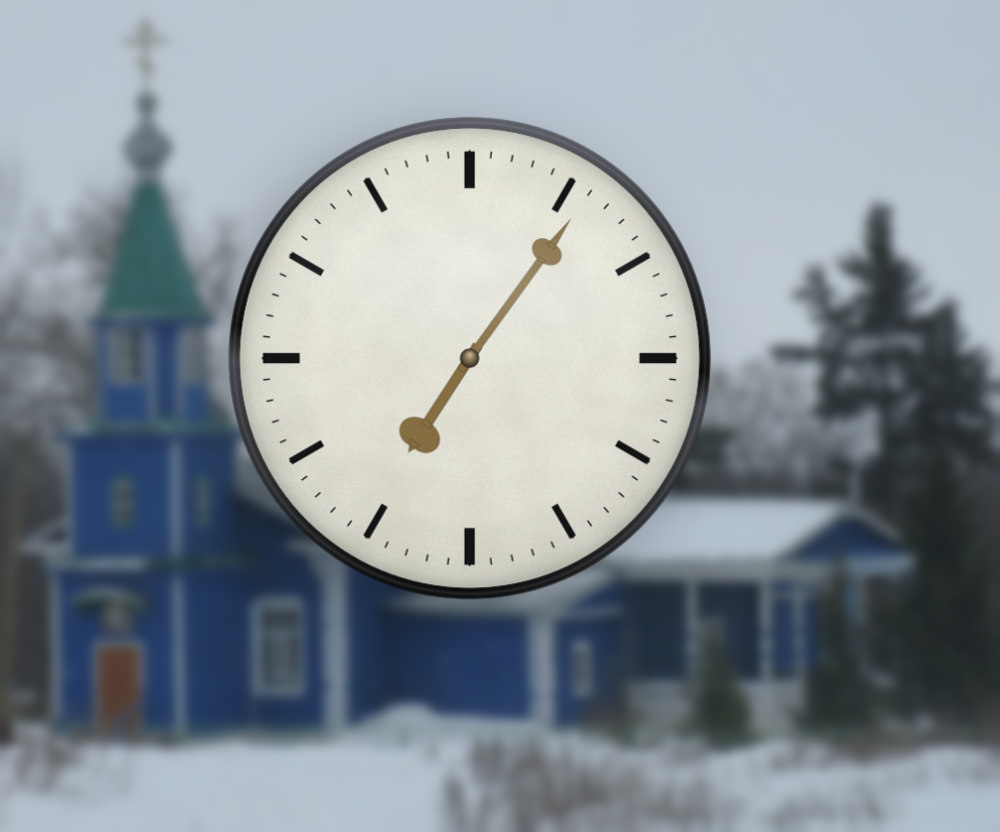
{"hour": 7, "minute": 6}
